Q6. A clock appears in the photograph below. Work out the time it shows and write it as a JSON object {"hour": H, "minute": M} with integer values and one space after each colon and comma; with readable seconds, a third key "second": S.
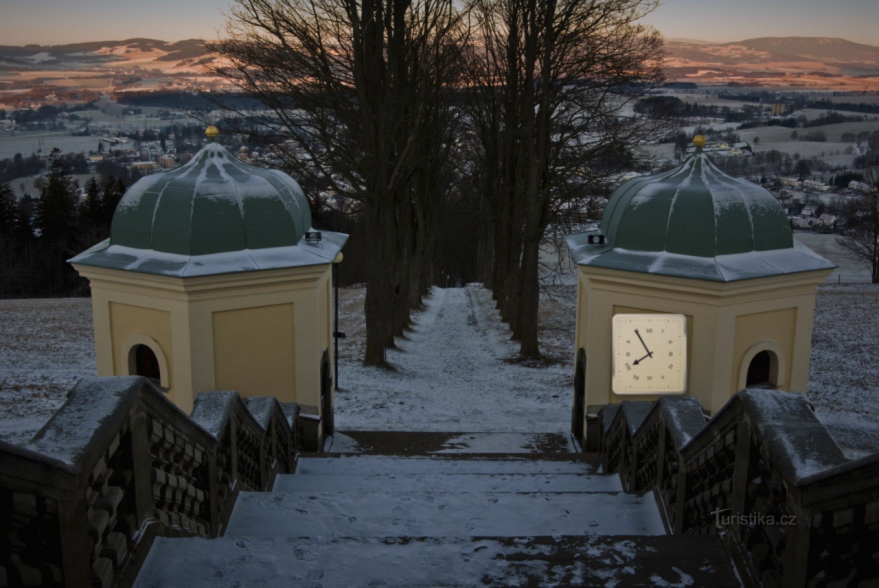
{"hour": 7, "minute": 55}
